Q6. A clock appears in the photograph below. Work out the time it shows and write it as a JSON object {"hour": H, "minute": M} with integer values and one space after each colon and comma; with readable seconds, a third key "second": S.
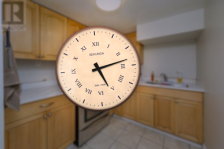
{"hour": 5, "minute": 13}
